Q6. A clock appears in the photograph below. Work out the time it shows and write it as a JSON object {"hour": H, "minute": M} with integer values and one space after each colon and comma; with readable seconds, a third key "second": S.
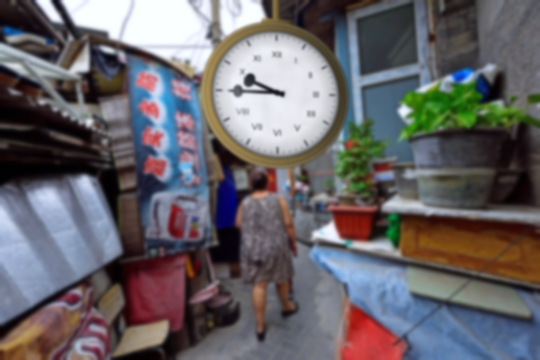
{"hour": 9, "minute": 45}
